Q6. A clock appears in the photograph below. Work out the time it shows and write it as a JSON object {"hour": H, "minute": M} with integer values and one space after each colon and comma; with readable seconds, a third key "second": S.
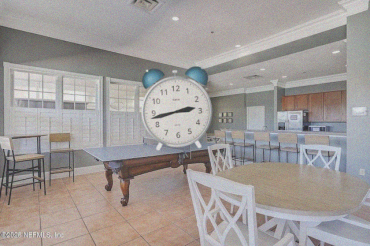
{"hour": 2, "minute": 43}
